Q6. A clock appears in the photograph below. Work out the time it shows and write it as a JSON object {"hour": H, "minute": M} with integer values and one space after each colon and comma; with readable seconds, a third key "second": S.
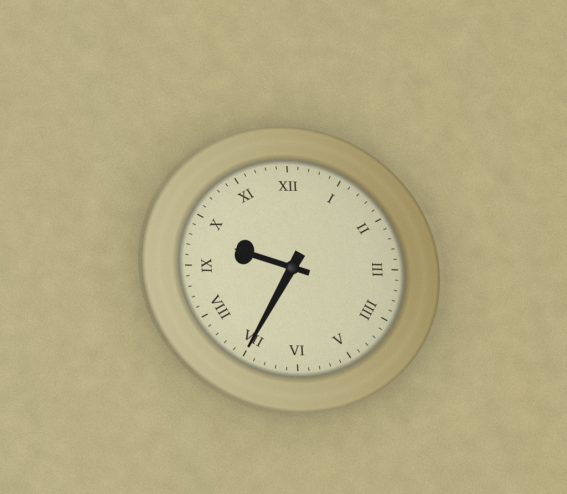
{"hour": 9, "minute": 35}
